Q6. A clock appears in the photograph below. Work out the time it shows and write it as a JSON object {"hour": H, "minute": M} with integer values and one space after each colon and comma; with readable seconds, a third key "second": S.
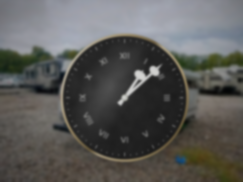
{"hour": 1, "minute": 8}
